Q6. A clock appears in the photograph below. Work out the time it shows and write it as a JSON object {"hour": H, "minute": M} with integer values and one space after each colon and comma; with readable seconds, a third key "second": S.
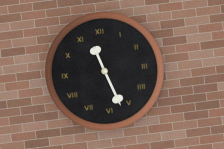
{"hour": 11, "minute": 27}
